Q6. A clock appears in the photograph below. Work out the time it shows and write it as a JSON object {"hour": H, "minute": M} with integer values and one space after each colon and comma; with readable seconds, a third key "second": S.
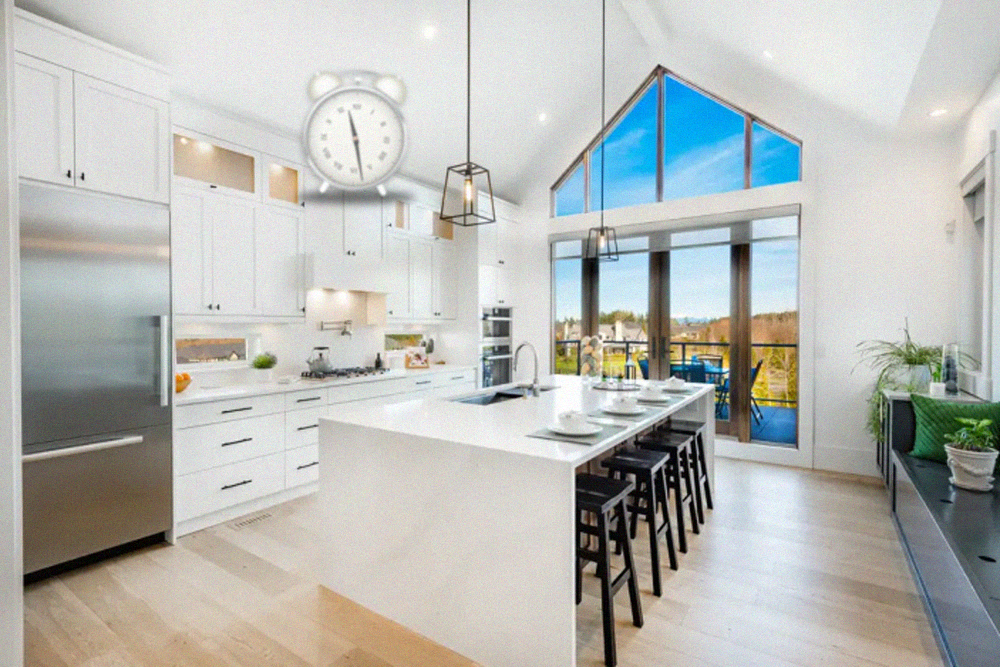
{"hour": 11, "minute": 28}
